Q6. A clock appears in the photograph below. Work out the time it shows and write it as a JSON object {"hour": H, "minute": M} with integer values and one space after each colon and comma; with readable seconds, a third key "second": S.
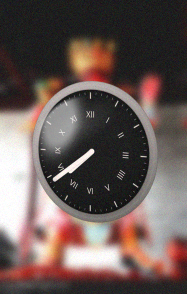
{"hour": 7, "minute": 39}
